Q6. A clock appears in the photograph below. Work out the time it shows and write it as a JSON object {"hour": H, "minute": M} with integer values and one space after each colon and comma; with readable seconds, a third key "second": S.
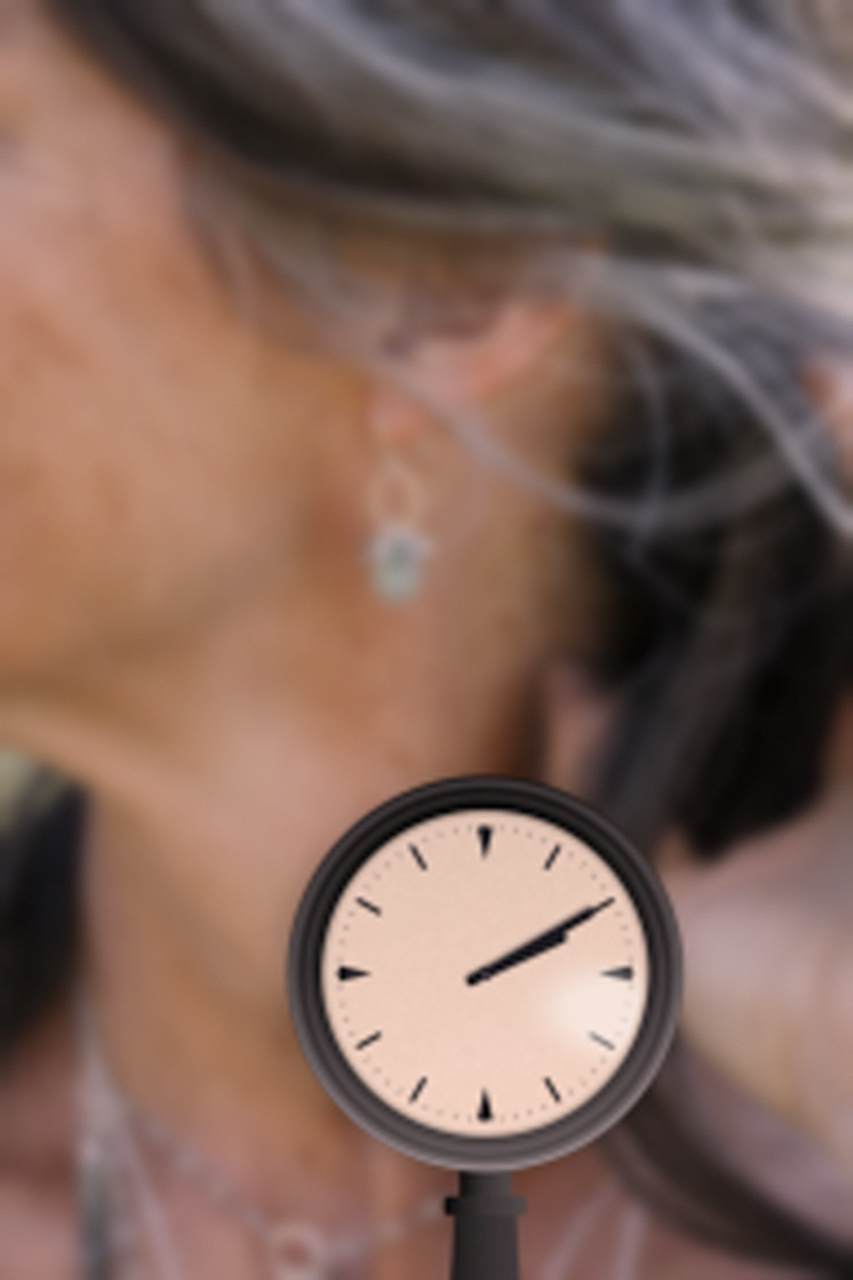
{"hour": 2, "minute": 10}
